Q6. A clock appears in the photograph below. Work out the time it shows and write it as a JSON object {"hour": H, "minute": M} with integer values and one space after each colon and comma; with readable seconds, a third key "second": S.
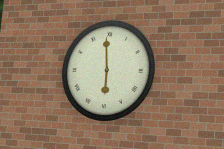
{"hour": 5, "minute": 59}
